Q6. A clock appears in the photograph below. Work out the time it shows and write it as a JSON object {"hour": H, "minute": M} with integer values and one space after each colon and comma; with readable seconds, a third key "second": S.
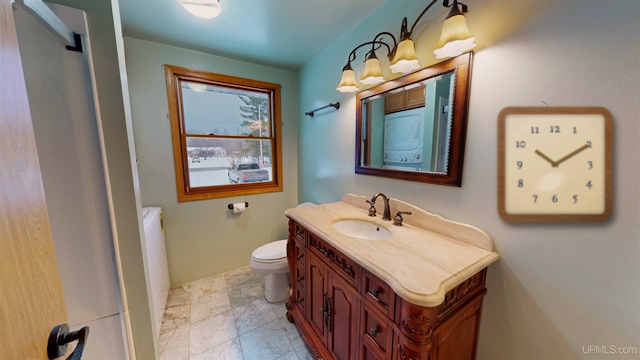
{"hour": 10, "minute": 10}
